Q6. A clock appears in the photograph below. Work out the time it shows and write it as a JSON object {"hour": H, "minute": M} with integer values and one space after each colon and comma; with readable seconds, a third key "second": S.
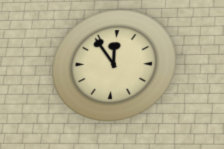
{"hour": 11, "minute": 54}
